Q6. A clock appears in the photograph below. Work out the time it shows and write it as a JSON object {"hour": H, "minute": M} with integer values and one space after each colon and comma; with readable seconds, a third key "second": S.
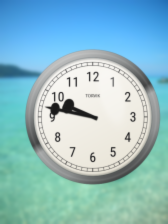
{"hour": 9, "minute": 47}
